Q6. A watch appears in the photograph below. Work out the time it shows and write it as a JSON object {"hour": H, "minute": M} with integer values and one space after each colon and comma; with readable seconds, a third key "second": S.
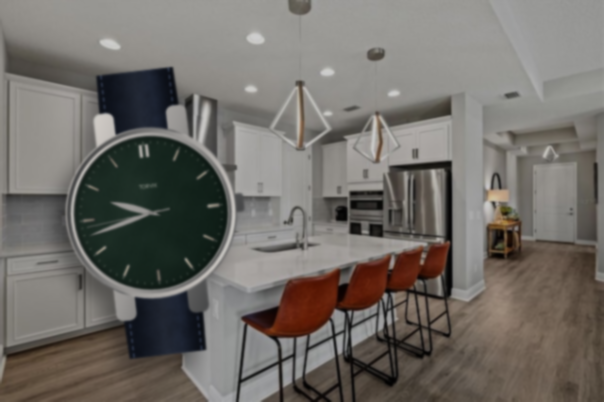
{"hour": 9, "minute": 42, "second": 44}
